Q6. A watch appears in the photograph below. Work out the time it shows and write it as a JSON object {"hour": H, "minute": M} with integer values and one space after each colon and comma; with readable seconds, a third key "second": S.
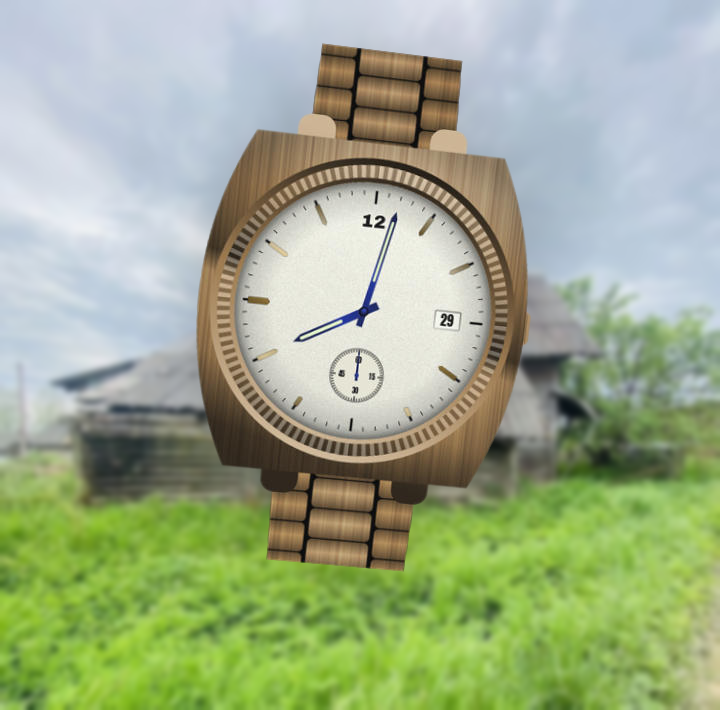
{"hour": 8, "minute": 2}
